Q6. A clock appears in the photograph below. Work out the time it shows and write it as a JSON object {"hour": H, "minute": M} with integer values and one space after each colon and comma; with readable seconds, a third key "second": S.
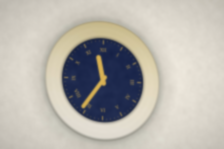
{"hour": 11, "minute": 36}
